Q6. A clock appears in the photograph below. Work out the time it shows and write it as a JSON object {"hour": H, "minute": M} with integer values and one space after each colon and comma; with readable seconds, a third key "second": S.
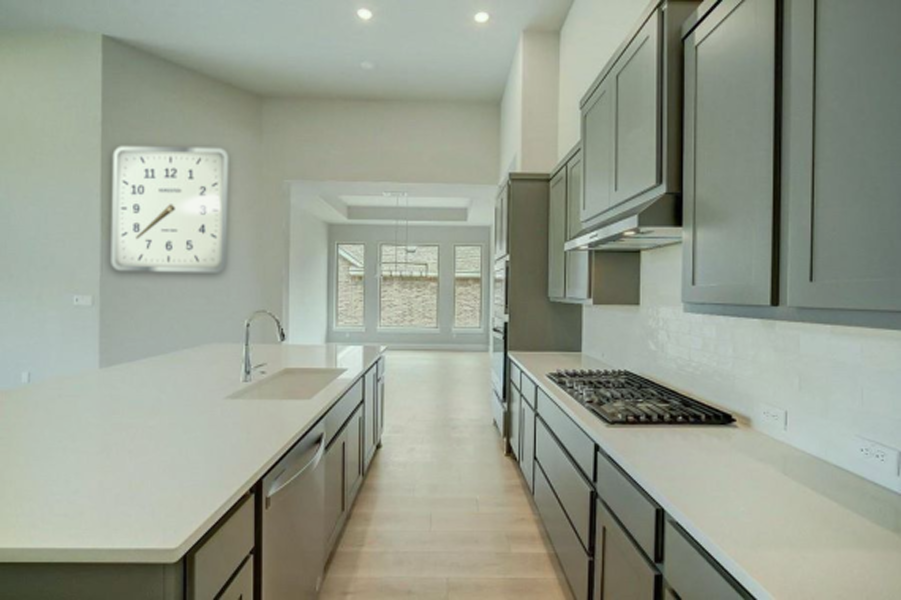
{"hour": 7, "minute": 38}
